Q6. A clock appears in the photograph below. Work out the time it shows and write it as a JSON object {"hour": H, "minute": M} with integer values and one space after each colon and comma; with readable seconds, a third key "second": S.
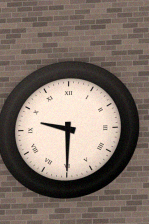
{"hour": 9, "minute": 30}
